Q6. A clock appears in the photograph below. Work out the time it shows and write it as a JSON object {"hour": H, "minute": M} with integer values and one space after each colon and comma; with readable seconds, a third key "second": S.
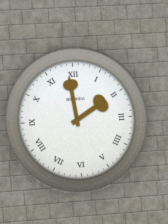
{"hour": 1, "minute": 59}
